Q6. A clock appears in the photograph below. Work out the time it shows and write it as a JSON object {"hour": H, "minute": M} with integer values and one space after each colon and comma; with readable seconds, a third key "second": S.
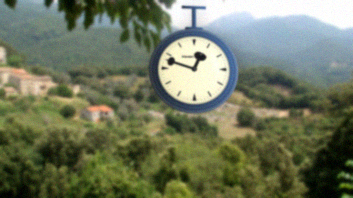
{"hour": 12, "minute": 48}
